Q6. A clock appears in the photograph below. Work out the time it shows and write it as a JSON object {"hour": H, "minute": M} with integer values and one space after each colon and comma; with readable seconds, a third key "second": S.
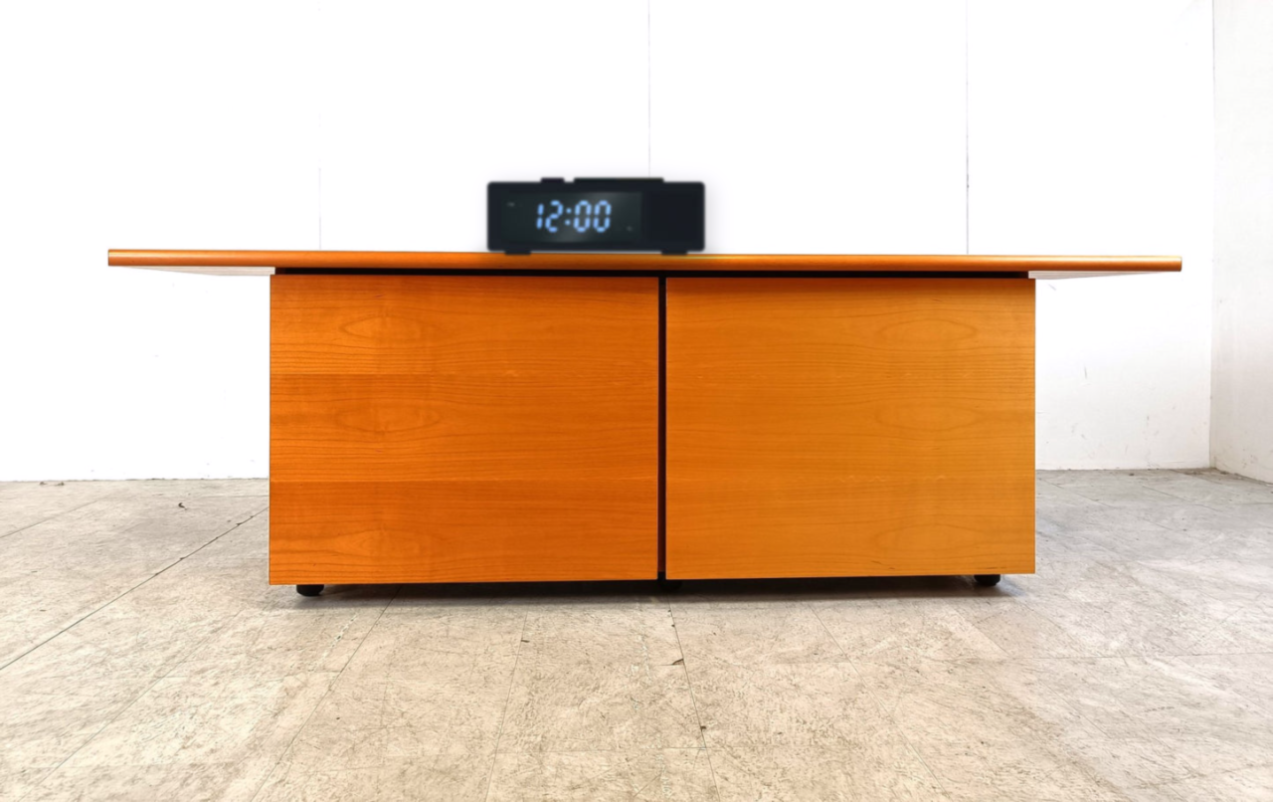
{"hour": 12, "minute": 0}
